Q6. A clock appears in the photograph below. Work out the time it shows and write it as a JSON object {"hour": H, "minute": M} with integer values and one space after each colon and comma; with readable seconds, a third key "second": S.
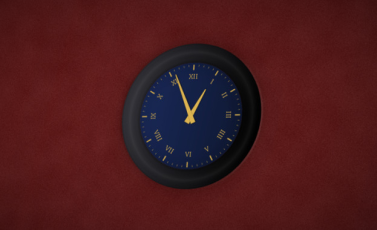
{"hour": 12, "minute": 56}
